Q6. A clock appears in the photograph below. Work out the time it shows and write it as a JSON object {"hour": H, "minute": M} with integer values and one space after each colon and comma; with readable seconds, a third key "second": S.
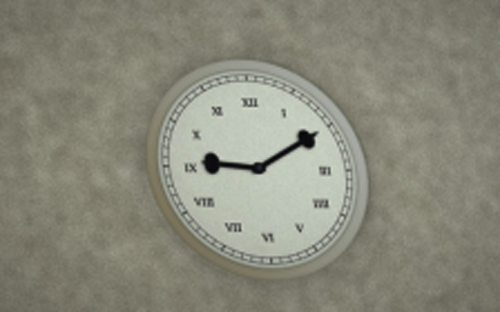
{"hour": 9, "minute": 10}
